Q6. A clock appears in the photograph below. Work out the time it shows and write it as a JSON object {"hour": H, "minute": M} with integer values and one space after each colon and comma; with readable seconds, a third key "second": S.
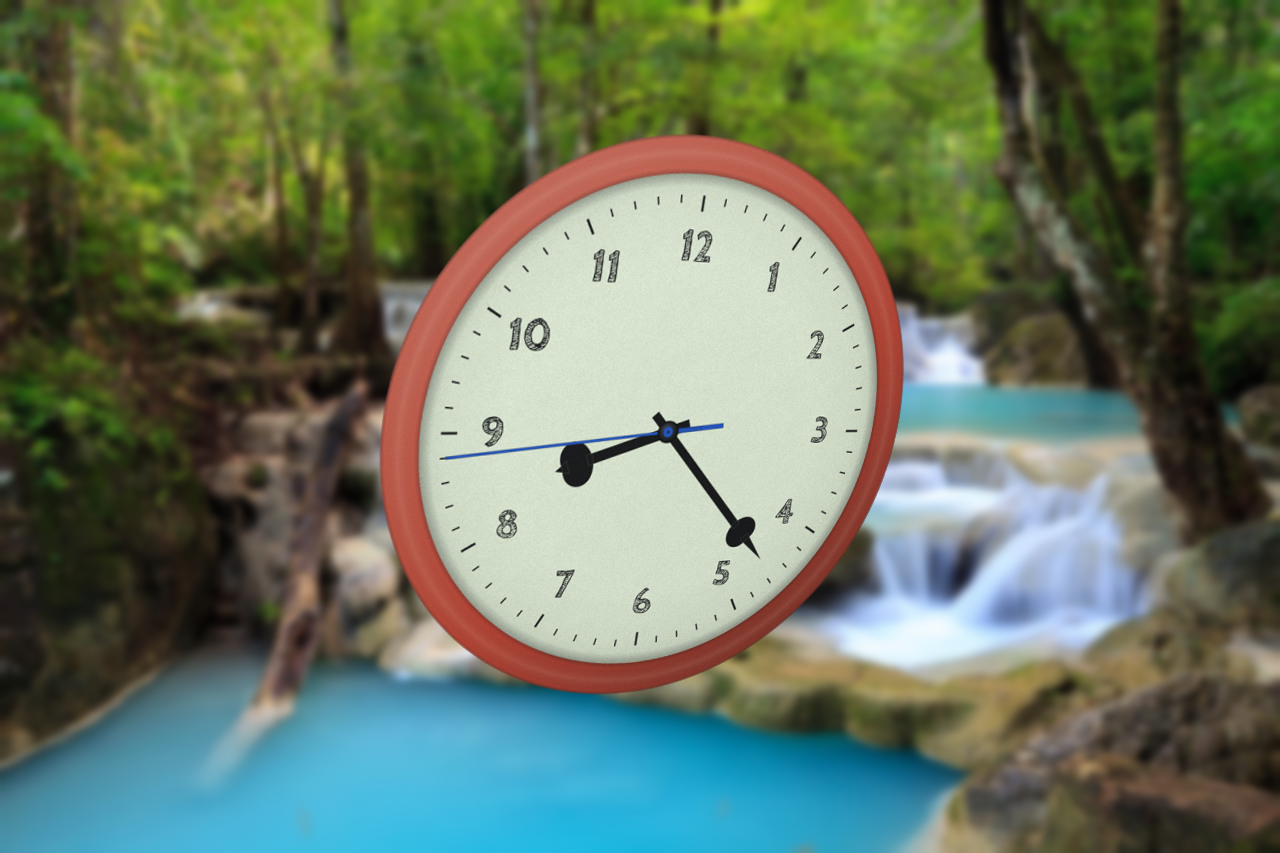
{"hour": 8, "minute": 22, "second": 44}
